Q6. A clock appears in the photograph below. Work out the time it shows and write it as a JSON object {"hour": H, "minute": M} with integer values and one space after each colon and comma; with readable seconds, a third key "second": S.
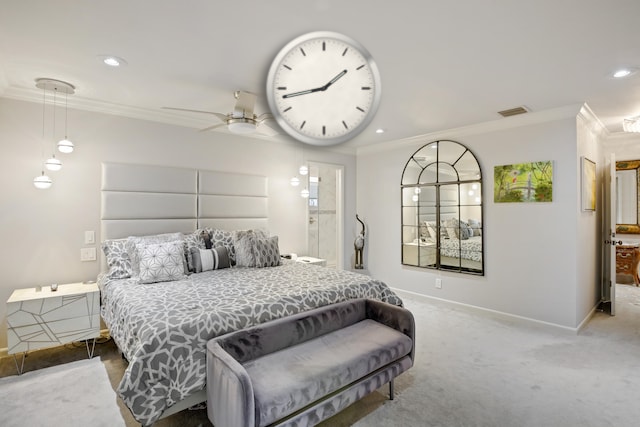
{"hour": 1, "minute": 43}
